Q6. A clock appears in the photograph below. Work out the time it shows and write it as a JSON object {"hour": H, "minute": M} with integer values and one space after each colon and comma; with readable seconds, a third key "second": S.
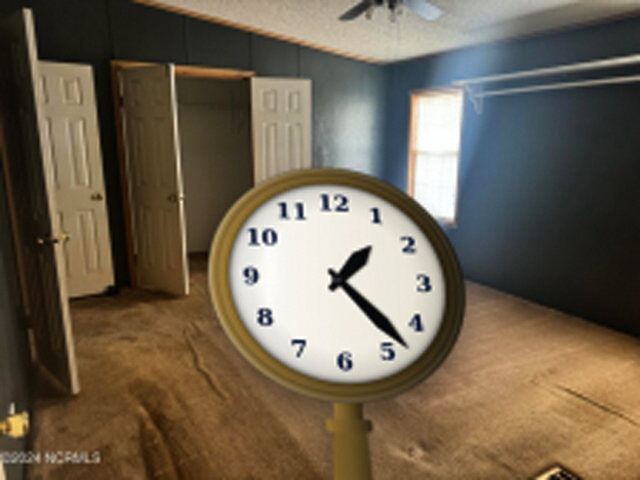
{"hour": 1, "minute": 23}
